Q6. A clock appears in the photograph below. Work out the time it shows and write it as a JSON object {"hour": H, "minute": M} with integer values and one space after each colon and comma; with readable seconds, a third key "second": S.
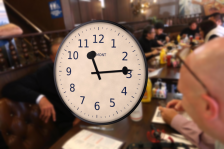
{"hour": 11, "minute": 14}
